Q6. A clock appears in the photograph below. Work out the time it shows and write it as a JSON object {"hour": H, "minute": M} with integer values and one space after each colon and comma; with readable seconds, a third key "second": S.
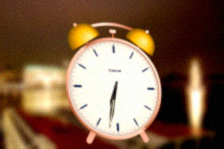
{"hour": 6, "minute": 32}
